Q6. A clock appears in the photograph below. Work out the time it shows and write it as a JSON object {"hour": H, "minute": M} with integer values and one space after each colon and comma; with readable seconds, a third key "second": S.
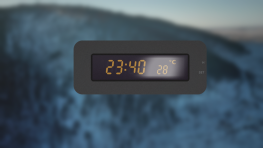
{"hour": 23, "minute": 40}
